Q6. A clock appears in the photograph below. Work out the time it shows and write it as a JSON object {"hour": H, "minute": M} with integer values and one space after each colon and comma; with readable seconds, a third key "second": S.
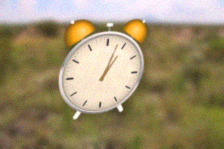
{"hour": 1, "minute": 3}
